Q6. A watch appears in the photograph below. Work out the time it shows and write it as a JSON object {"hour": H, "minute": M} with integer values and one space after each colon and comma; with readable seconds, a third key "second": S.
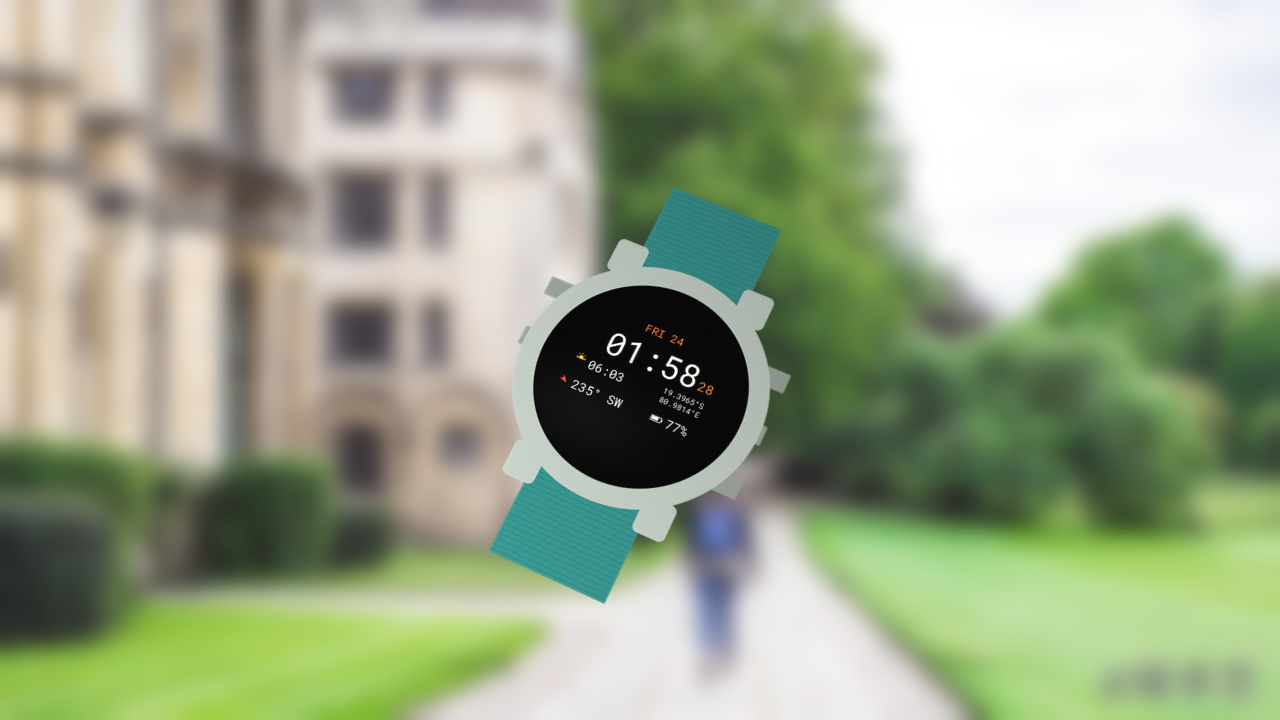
{"hour": 1, "minute": 58, "second": 28}
